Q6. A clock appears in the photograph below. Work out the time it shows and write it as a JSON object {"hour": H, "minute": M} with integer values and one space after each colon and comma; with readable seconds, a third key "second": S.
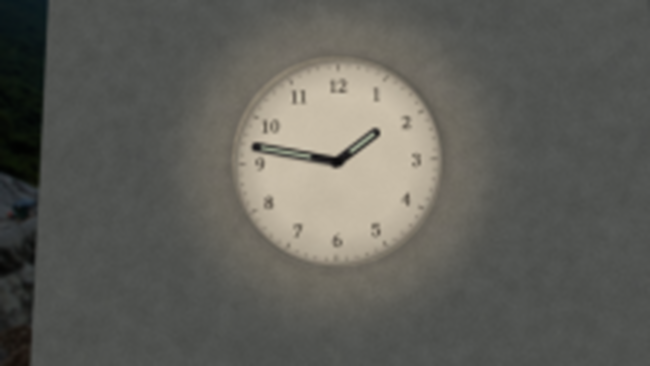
{"hour": 1, "minute": 47}
